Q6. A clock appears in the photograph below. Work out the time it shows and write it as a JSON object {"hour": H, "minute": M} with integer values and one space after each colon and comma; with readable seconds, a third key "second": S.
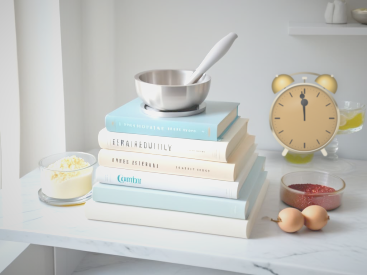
{"hour": 11, "minute": 59}
